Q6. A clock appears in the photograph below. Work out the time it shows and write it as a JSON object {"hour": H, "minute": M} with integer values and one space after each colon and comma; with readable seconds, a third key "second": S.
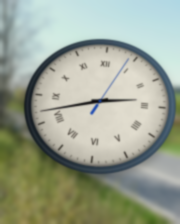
{"hour": 2, "minute": 42, "second": 4}
